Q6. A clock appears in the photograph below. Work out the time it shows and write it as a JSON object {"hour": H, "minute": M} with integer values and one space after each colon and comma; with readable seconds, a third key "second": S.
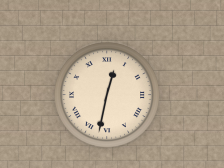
{"hour": 12, "minute": 32}
